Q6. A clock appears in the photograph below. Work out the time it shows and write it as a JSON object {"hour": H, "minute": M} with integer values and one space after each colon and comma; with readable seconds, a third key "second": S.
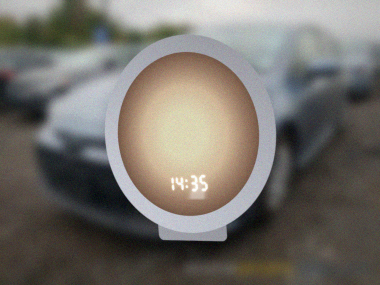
{"hour": 14, "minute": 35}
